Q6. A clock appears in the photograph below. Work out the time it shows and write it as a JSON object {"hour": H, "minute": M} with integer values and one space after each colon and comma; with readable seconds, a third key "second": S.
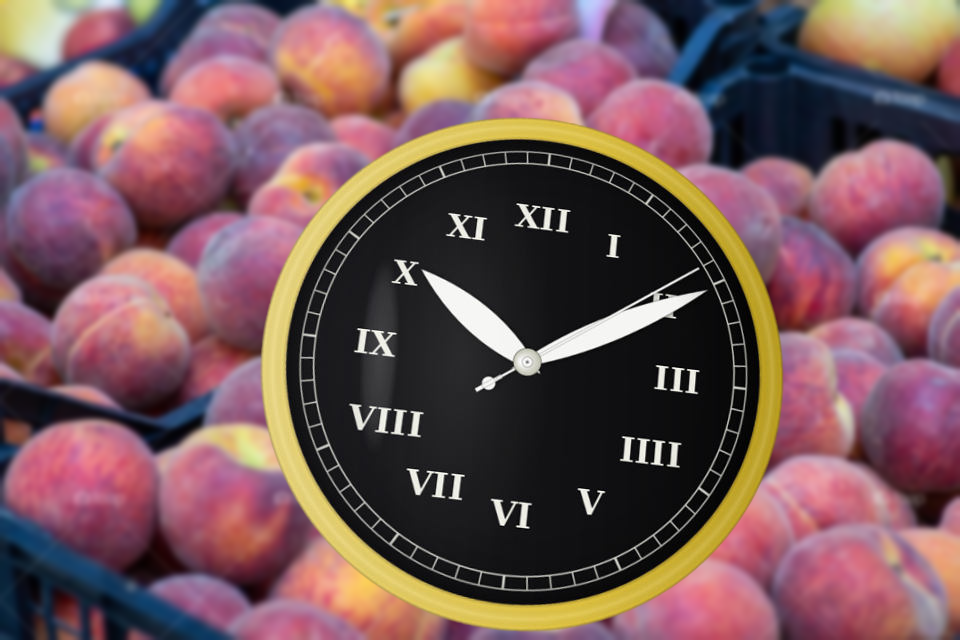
{"hour": 10, "minute": 10, "second": 9}
